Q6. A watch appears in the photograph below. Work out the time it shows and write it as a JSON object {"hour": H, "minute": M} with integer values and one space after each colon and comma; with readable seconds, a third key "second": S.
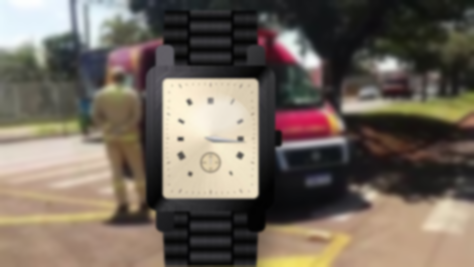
{"hour": 3, "minute": 16}
